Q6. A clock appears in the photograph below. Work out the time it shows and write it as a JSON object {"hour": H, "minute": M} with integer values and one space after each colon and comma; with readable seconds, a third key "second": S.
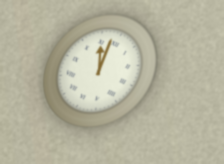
{"hour": 10, "minute": 58}
